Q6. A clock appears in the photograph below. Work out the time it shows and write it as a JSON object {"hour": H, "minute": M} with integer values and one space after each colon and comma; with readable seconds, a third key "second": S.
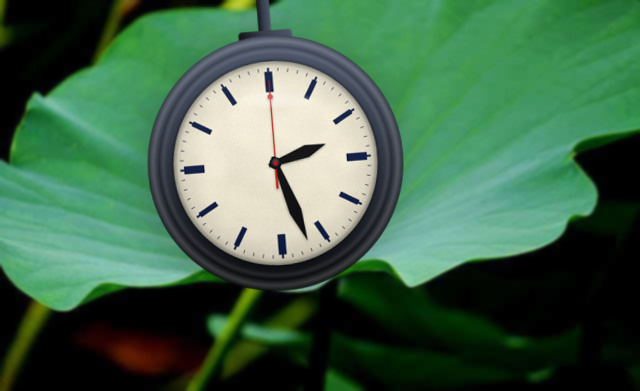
{"hour": 2, "minute": 27, "second": 0}
